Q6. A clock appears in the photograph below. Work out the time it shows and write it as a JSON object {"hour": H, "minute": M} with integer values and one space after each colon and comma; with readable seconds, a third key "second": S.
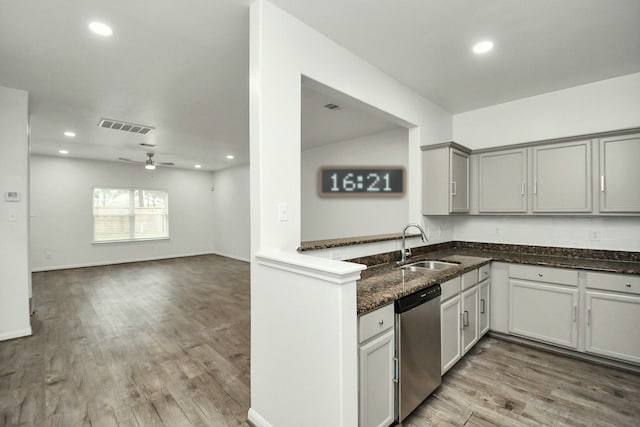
{"hour": 16, "minute": 21}
